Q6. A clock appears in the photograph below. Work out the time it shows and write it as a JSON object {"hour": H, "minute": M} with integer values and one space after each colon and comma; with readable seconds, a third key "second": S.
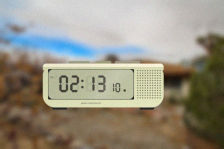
{"hour": 2, "minute": 13, "second": 10}
